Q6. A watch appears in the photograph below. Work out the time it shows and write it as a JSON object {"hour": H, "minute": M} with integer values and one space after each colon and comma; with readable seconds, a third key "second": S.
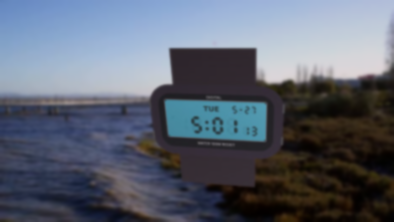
{"hour": 5, "minute": 1}
